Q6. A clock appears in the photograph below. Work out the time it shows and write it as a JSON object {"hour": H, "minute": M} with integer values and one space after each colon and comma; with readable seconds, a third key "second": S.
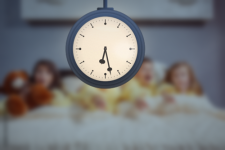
{"hour": 6, "minute": 28}
